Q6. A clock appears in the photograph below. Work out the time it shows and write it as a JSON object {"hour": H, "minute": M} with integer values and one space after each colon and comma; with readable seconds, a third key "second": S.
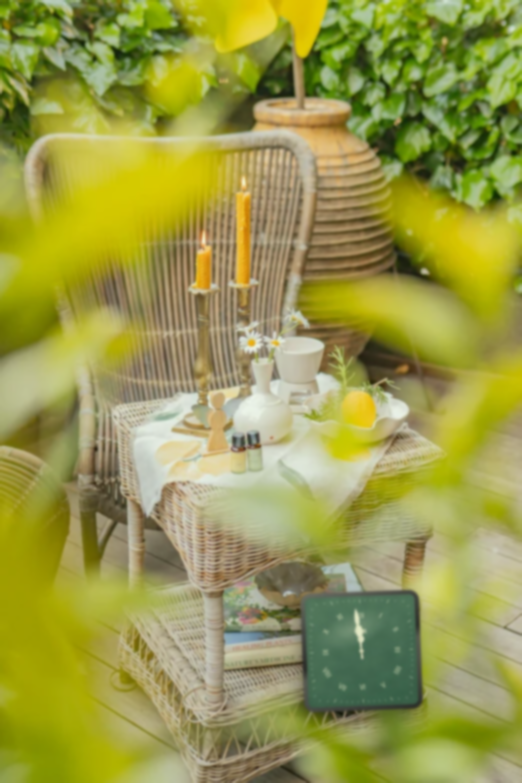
{"hour": 11, "minute": 59}
